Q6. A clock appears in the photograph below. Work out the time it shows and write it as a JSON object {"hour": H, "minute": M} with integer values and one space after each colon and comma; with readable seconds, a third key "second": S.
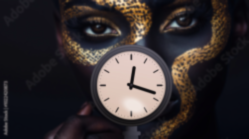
{"hour": 12, "minute": 18}
